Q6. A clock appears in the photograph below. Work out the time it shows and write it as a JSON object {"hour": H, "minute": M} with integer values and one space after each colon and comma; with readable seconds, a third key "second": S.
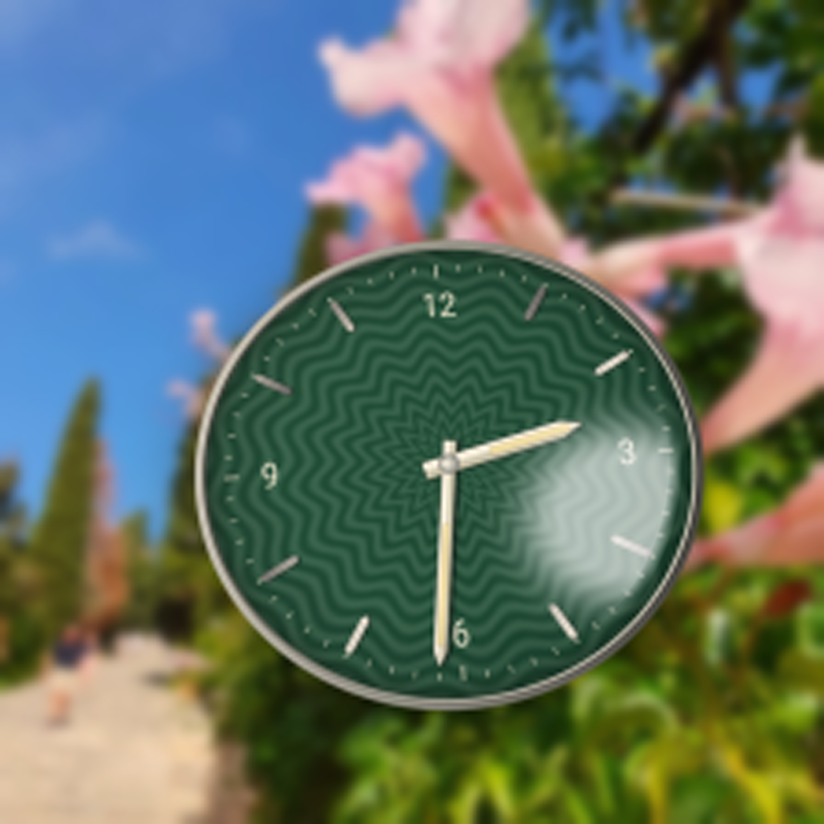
{"hour": 2, "minute": 31}
